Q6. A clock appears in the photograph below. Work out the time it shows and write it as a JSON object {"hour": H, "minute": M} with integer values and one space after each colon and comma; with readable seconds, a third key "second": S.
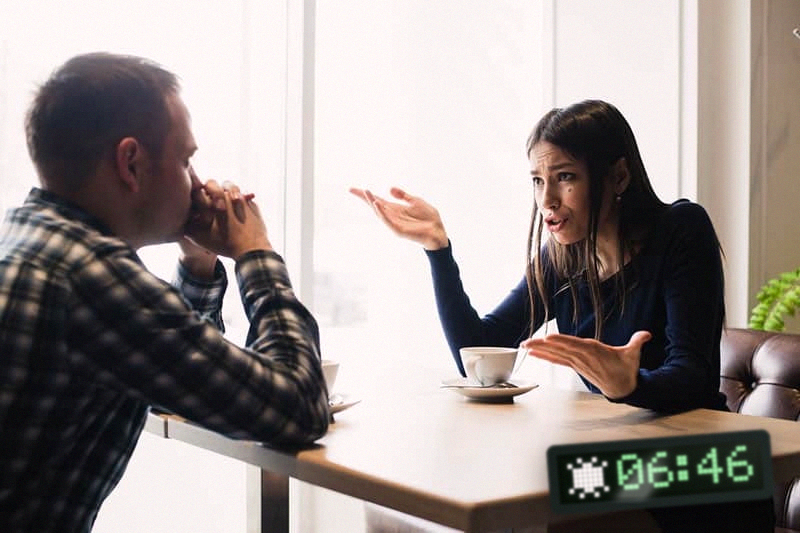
{"hour": 6, "minute": 46}
